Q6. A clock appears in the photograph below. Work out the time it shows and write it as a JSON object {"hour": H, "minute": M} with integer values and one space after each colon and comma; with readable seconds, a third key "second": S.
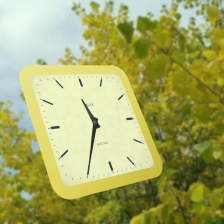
{"hour": 11, "minute": 35}
